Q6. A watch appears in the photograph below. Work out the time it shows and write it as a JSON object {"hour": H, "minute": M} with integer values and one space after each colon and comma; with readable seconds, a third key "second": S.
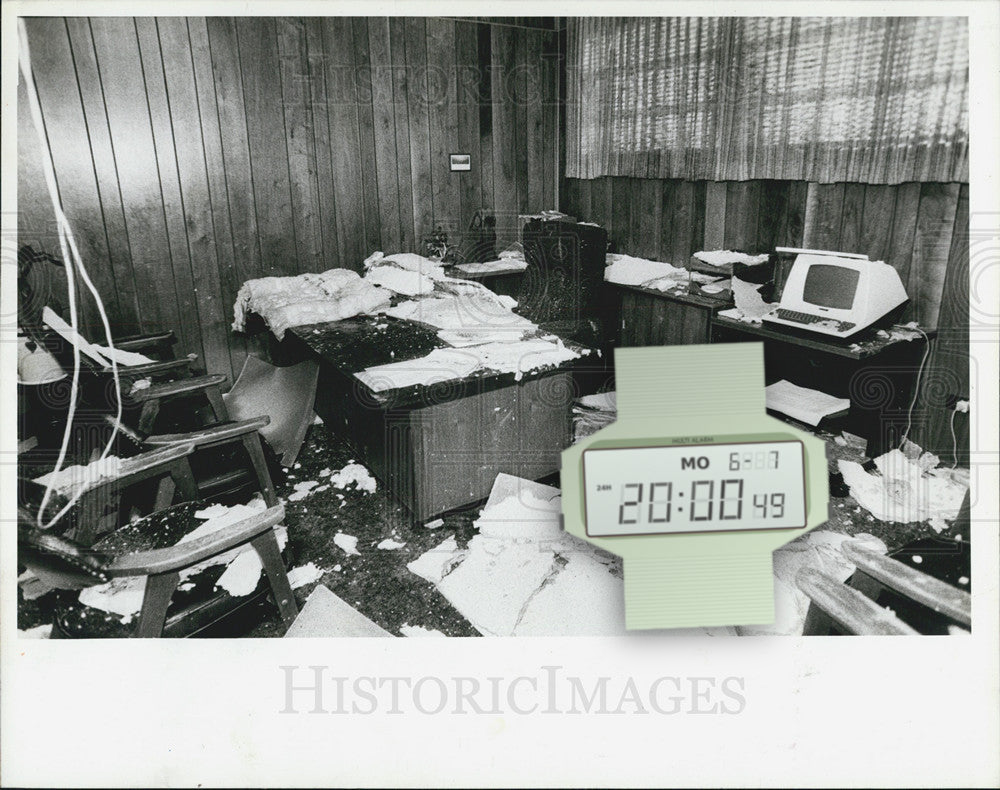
{"hour": 20, "minute": 0, "second": 49}
